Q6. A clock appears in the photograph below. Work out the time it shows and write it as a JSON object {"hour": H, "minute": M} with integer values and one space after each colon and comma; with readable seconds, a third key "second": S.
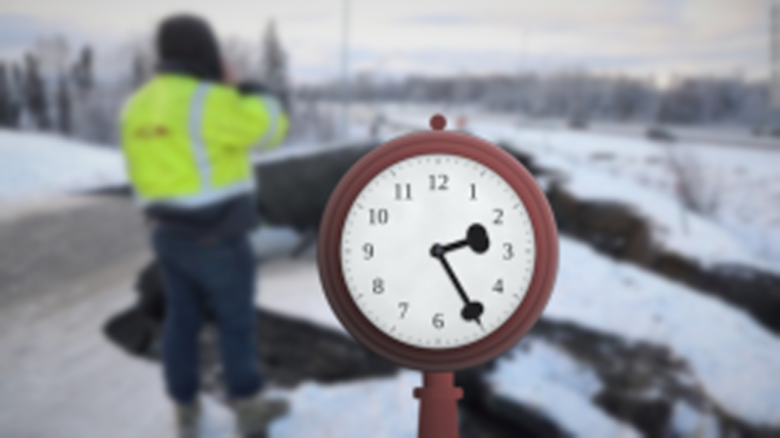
{"hour": 2, "minute": 25}
